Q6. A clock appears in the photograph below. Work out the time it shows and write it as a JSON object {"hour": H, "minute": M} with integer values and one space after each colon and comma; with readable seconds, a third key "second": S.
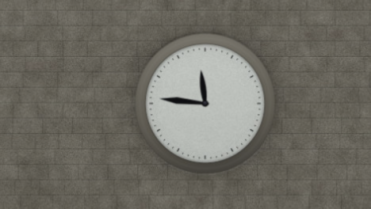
{"hour": 11, "minute": 46}
